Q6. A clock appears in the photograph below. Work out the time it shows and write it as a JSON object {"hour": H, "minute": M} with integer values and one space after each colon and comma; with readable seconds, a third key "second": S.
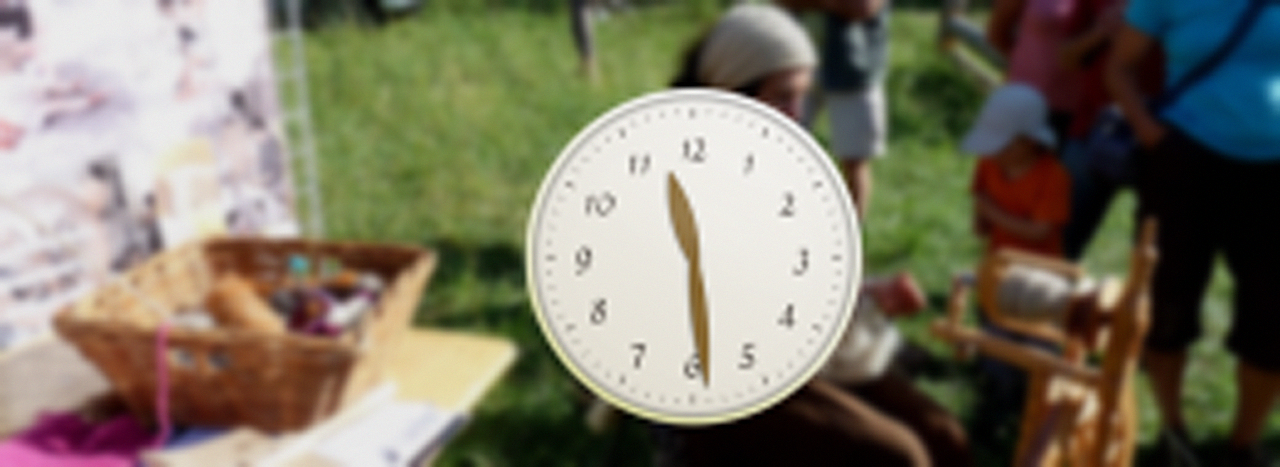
{"hour": 11, "minute": 29}
